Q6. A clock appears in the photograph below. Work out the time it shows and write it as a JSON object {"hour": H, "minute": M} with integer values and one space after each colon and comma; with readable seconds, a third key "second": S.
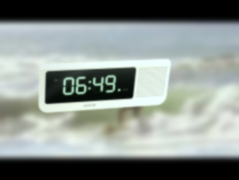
{"hour": 6, "minute": 49}
